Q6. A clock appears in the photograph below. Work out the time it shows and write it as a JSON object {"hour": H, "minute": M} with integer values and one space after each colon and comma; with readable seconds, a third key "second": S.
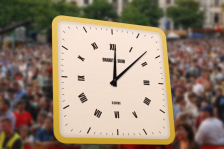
{"hour": 12, "minute": 8}
